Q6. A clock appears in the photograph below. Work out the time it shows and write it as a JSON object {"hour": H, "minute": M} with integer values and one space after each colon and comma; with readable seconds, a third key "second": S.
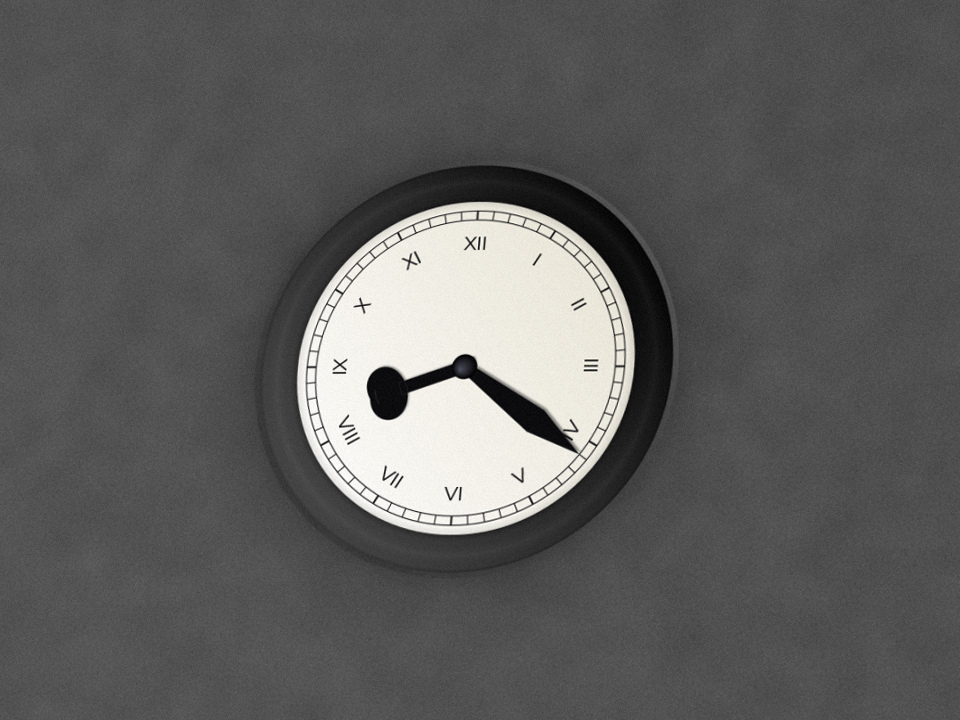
{"hour": 8, "minute": 21}
